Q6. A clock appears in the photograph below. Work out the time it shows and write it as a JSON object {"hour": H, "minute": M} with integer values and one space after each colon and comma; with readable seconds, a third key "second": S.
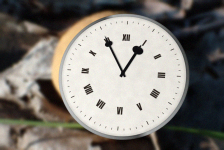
{"hour": 12, "minute": 55}
